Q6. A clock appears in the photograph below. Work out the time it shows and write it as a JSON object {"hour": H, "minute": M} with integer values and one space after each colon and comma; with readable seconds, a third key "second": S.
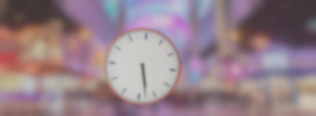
{"hour": 5, "minute": 28}
